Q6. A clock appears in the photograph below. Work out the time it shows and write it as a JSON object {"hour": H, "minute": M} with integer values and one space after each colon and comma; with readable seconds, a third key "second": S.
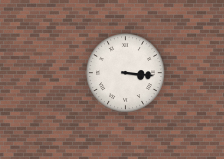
{"hour": 3, "minute": 16}
